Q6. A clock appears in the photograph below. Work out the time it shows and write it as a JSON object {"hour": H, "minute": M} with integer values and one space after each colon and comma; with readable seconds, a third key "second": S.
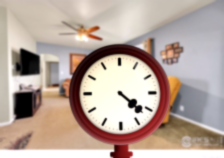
{"hour": 4, "minute": 22}
